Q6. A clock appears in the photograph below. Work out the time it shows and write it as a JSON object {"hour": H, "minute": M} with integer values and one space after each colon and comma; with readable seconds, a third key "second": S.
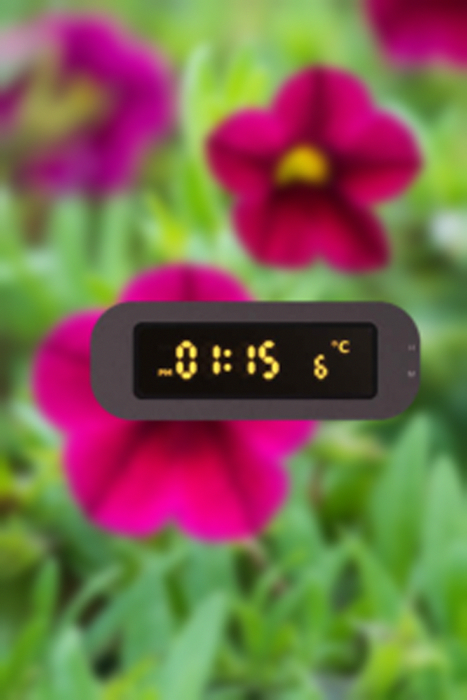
{"hour": 1, "minute": 15}
